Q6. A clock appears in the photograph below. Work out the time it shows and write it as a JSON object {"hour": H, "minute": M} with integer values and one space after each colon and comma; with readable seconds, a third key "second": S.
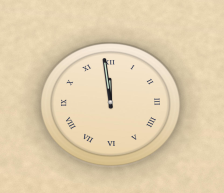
{"hour": 11, "minute": 59}
